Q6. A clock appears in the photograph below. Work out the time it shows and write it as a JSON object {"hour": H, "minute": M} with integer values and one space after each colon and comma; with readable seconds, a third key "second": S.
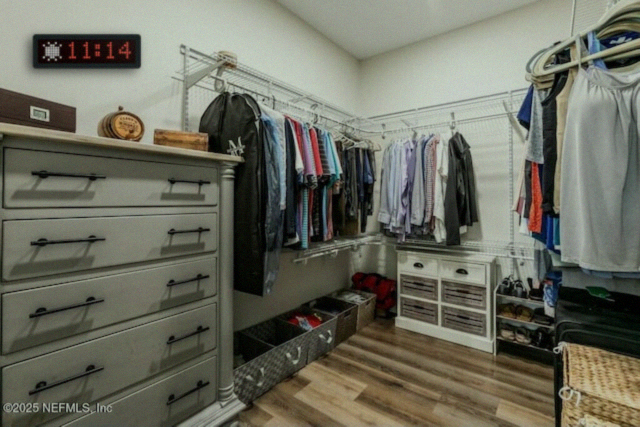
{"hour": 11, "minute": 14}
